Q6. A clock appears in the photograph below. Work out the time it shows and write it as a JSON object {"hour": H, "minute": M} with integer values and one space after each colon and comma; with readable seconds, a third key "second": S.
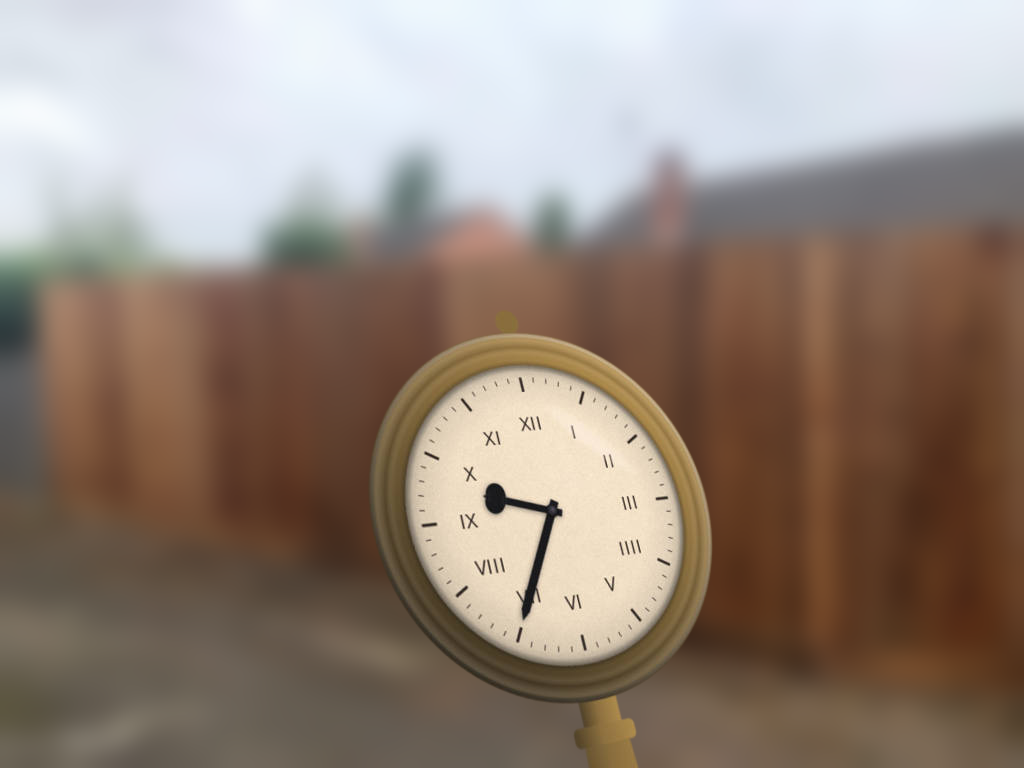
{"hour": 9, "minute": 35}
